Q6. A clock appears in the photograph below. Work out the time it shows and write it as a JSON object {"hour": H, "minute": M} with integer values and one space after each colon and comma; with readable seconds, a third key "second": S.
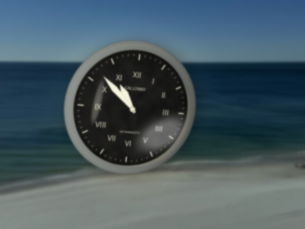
{"hour": 10, "minute": 52}
